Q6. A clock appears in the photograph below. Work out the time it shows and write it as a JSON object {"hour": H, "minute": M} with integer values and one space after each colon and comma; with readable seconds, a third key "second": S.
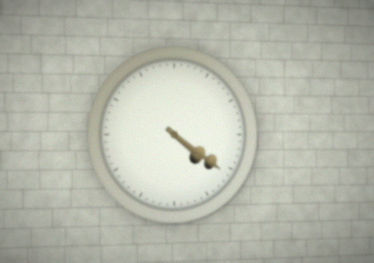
{"hour": 4, "minute": 21}
